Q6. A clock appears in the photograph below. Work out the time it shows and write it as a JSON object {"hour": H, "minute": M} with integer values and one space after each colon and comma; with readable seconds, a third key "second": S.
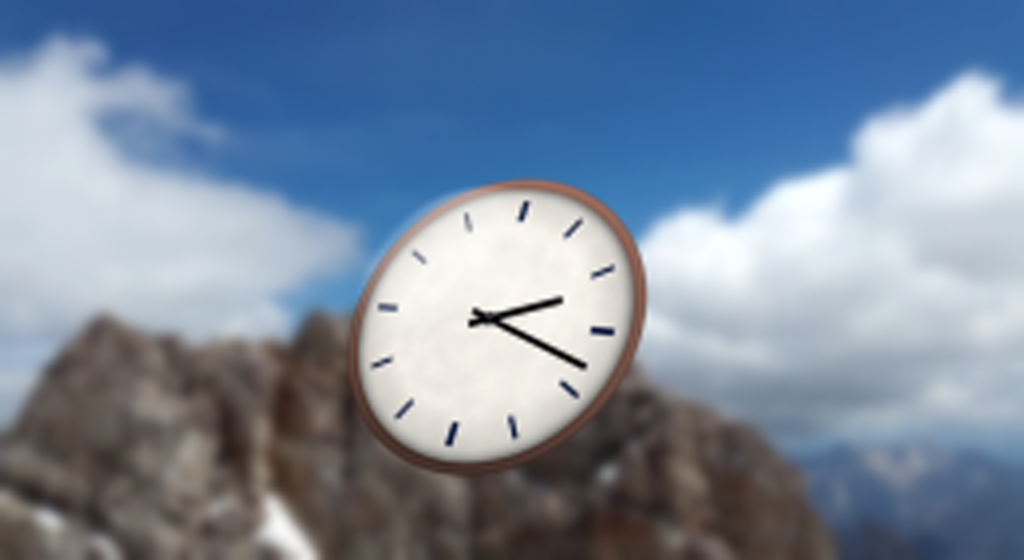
{"hour": 2, "minute": 18}
